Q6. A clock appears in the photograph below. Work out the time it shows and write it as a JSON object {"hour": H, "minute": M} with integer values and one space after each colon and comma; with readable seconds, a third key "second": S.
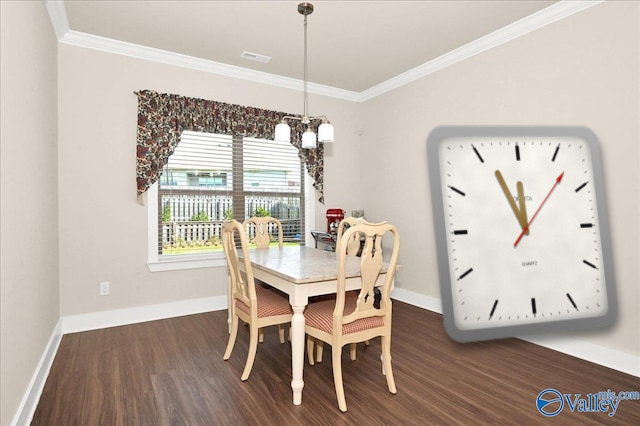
{"hour": 11, "minute": 56, "second": 7}
